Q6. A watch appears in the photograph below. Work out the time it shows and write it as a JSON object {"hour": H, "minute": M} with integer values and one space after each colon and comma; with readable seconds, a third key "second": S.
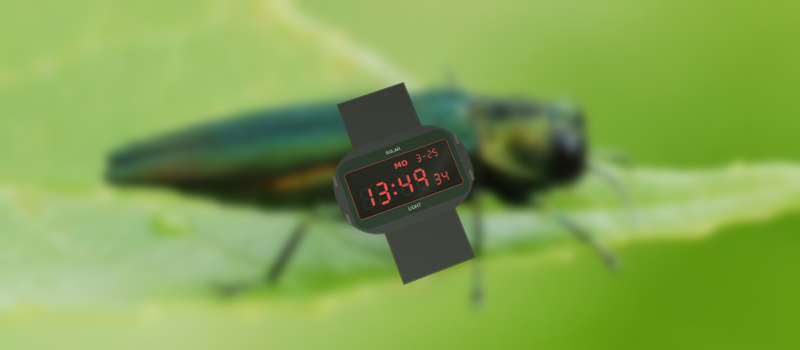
{"hour": 13, "minute": 49, "second": 34}
